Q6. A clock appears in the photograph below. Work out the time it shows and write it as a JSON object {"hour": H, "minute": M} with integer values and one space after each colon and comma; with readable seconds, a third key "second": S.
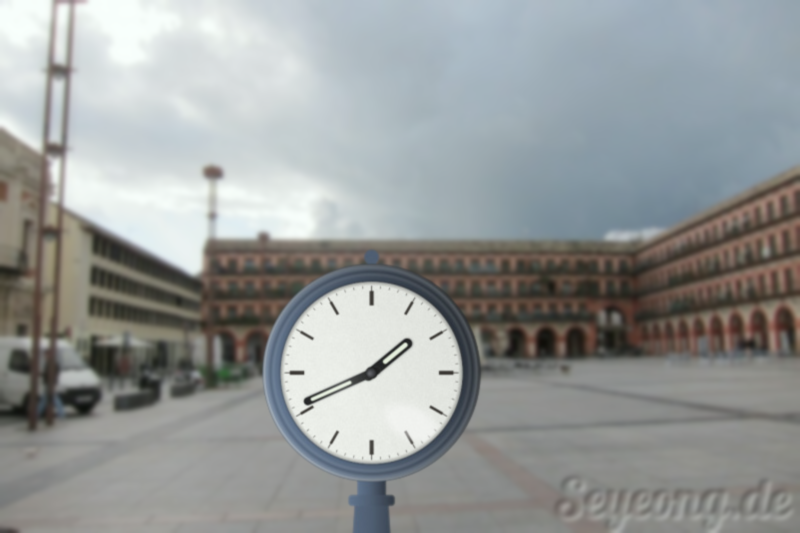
{"hour": 1, "minute": 41}
